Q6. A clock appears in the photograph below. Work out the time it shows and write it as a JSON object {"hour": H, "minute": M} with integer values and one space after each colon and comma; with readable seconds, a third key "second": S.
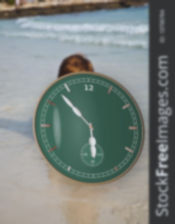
{"hour": 5, "minute": 53}
